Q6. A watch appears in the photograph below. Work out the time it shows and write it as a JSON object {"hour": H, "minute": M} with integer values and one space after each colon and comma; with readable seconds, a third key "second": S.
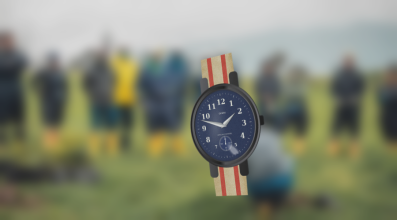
{"hour": 1, "minute": 48}
